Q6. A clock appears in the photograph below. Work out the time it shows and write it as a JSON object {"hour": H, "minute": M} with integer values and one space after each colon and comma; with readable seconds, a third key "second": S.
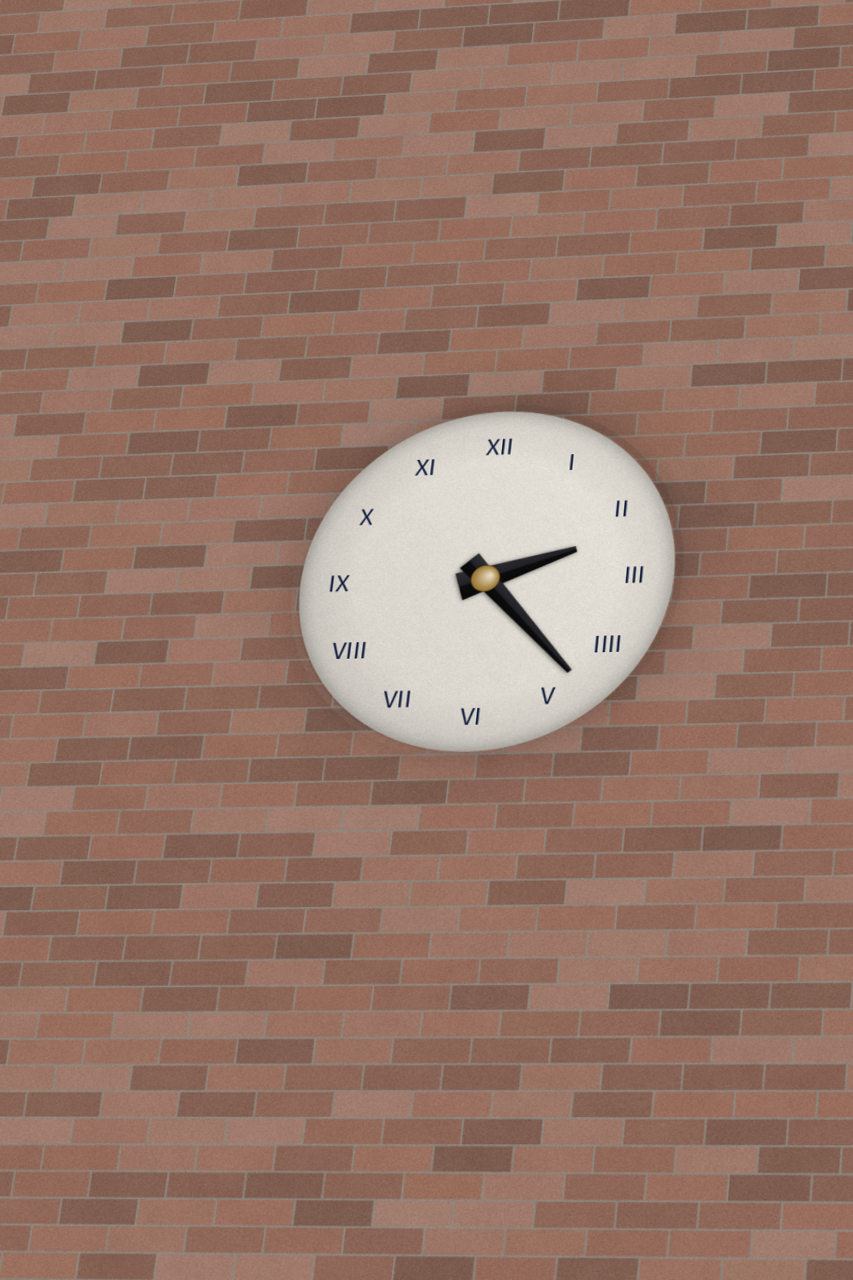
{"hour": 2, "minute": 23}
